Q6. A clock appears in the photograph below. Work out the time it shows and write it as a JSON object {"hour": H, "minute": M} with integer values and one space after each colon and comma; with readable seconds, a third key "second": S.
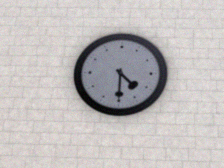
{"hour": 4, "minute": 30}
